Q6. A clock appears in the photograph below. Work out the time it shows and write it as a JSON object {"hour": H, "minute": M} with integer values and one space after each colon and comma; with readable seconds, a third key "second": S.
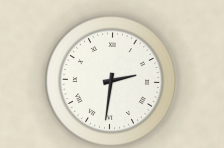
{"hour": 2, "minute": 31}
